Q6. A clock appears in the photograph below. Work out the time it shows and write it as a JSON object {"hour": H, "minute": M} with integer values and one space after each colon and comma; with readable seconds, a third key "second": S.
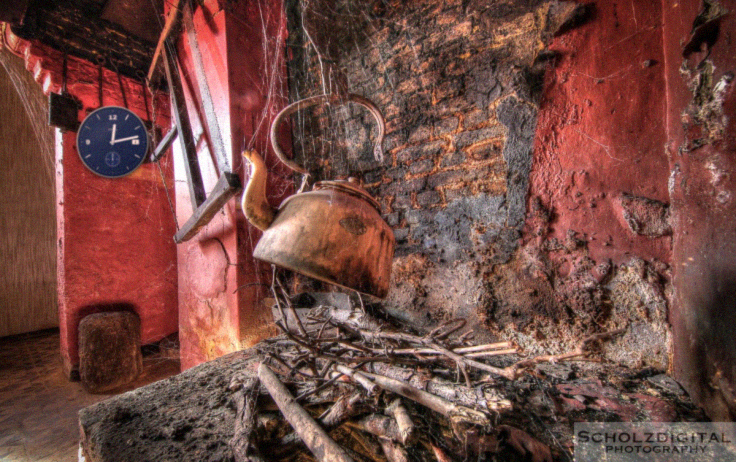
{"hour": 12, "minute": 13}
